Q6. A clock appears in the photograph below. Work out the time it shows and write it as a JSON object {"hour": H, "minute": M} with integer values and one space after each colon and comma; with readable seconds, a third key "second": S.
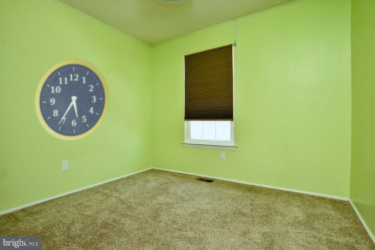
{"hour": 5, "minute": 36}
